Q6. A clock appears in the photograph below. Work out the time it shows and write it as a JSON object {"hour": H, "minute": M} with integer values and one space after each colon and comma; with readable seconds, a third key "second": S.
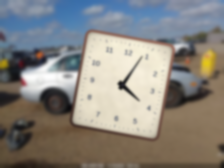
{"hour": 4, "minute": 4}
